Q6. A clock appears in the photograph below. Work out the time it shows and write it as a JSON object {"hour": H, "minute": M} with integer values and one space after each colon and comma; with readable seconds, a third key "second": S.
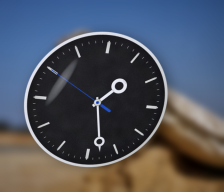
{"hour": 1, "minute": 27, "second": 50}
